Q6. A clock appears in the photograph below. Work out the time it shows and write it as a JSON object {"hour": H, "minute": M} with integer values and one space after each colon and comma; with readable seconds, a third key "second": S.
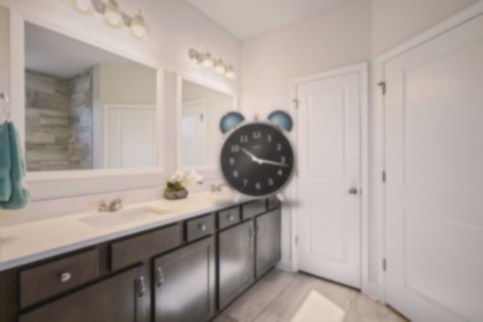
{"hour": 10, "minute": 17}
